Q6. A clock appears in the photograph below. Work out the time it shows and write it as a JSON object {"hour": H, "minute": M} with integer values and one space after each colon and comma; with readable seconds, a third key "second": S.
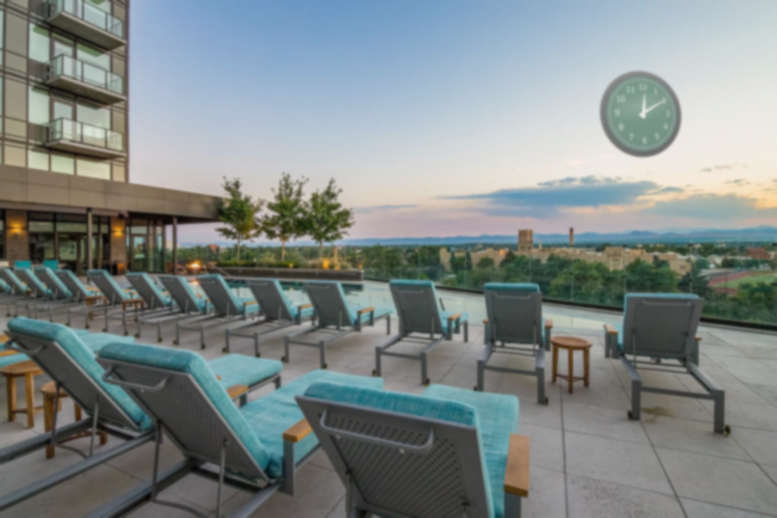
{"hour": 12, "minute": 10}
